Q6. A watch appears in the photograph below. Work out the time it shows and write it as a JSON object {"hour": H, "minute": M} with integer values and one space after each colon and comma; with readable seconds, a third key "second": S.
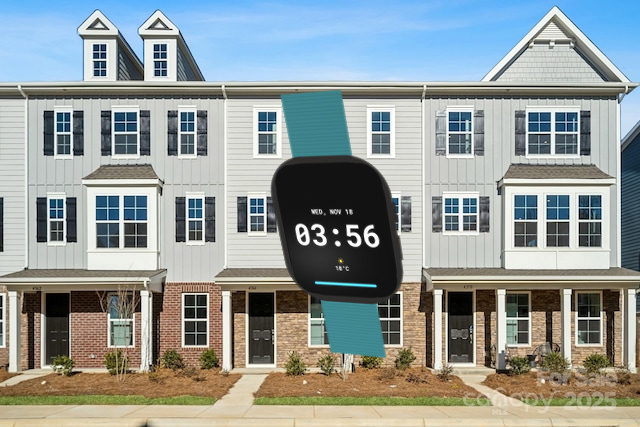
{"hour": 3, "minute": 56}
